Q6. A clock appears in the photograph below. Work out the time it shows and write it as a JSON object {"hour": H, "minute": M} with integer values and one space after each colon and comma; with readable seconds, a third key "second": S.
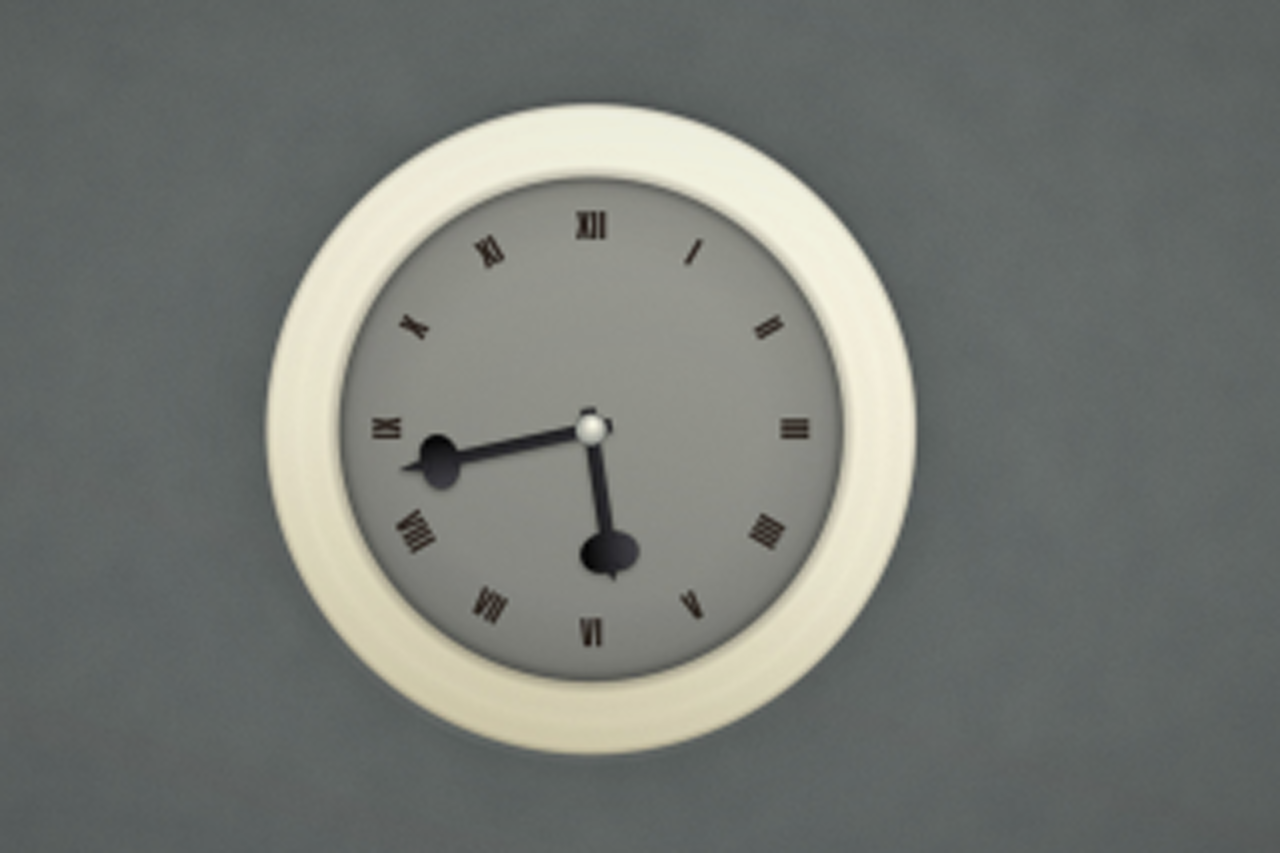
{"hour": 5, "minute": 43}
